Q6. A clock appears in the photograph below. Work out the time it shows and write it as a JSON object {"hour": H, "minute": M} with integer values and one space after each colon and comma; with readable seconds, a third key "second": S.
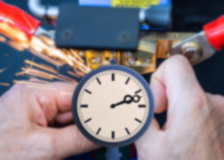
{"hour": 2, "minute": 12}
